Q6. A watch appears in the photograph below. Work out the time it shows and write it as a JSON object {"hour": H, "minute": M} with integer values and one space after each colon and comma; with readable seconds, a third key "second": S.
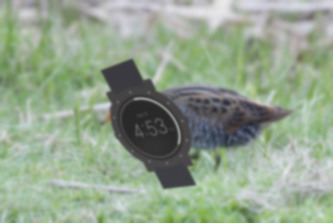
{"hour": 4, "minute": 53}
